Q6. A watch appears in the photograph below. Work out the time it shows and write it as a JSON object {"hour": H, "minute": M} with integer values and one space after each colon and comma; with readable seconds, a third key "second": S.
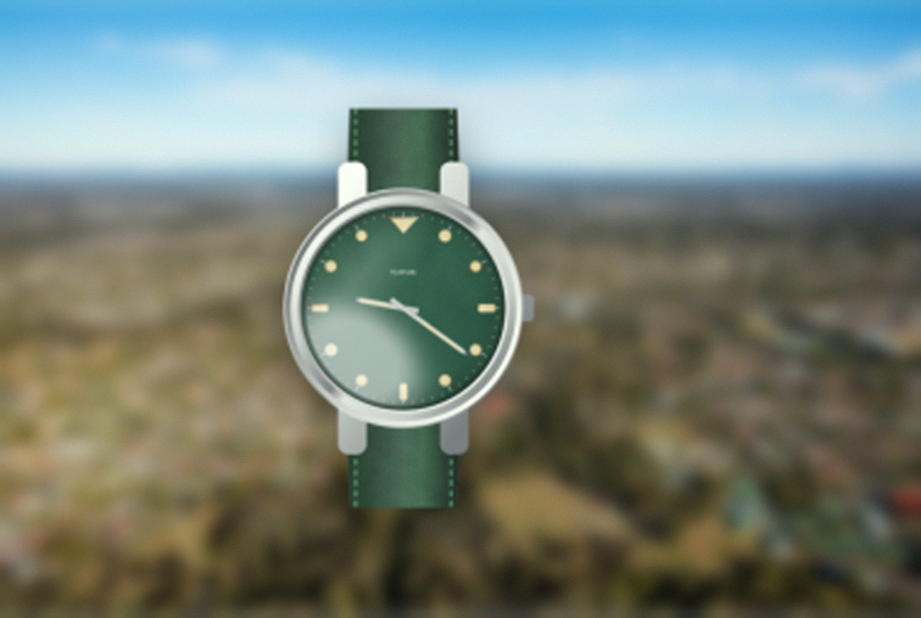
{"hour": 9, "minute": 21}
